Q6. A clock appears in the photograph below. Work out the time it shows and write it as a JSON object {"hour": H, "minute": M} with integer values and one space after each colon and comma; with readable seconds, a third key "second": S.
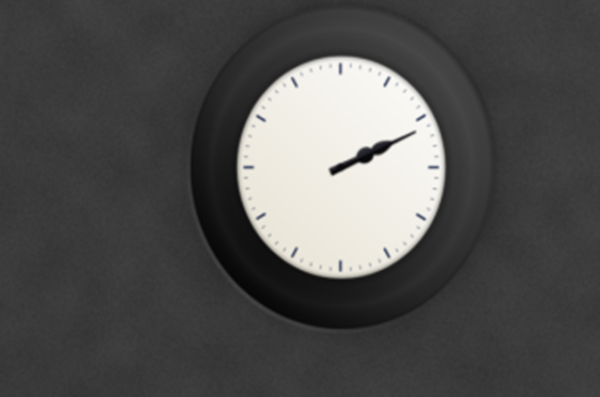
{"hour": 2, "minute": 11}
